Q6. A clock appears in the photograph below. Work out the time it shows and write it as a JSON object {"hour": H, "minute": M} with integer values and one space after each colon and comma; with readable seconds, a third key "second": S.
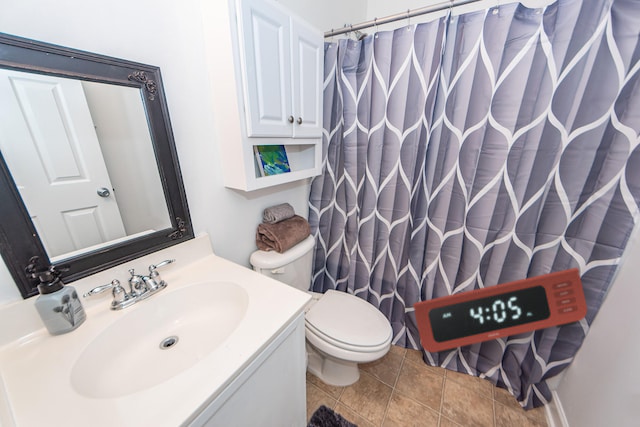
{"hour": 4, "minute": 5}
